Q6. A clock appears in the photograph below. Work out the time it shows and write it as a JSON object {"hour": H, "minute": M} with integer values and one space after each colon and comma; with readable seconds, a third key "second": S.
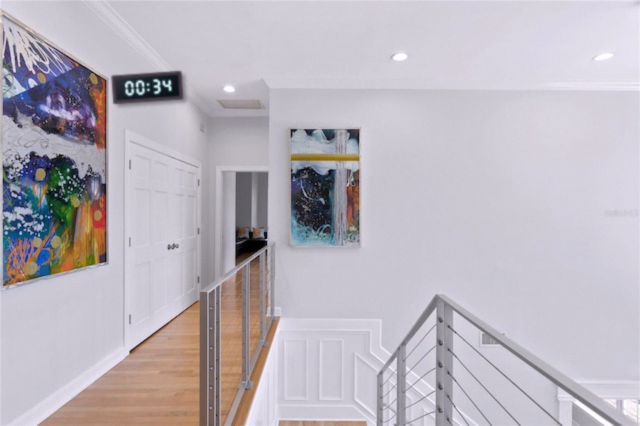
{"hour": 0, "minute": 34}
